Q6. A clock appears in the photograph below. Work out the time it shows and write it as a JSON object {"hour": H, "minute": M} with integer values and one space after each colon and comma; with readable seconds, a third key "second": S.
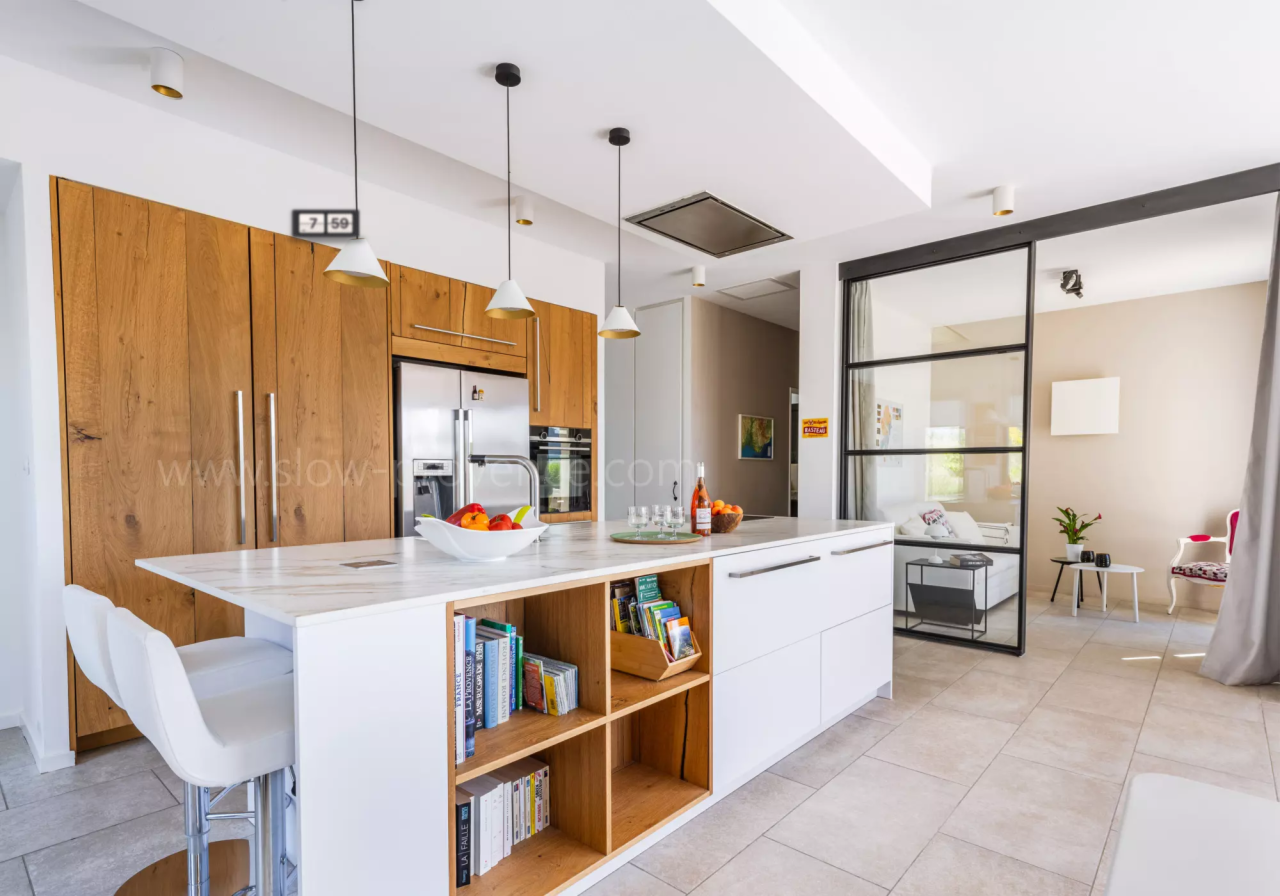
{"hour": 7, "minute": 59}
